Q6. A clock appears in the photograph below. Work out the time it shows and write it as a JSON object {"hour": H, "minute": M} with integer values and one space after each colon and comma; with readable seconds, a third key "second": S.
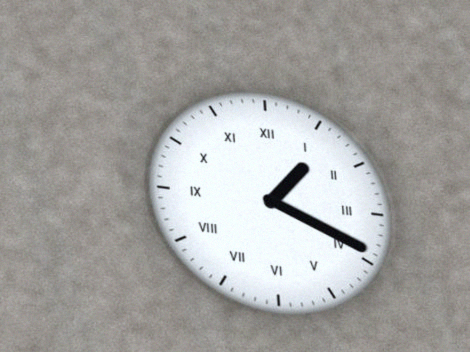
{"hour": 1, "minute": 19}
